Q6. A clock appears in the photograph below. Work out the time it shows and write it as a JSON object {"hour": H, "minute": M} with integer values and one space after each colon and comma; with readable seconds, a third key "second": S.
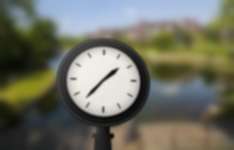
{"hour": 1, "minute": 37}
